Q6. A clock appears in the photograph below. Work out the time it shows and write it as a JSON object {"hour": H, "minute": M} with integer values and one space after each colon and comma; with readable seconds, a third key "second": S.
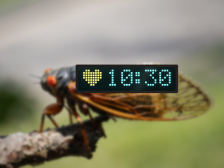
{"hour": 10, "minute": 30}
